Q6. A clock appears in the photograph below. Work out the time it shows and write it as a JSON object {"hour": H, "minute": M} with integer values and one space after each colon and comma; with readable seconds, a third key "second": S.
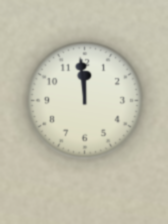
{"hour": 11, "minute": 59}
